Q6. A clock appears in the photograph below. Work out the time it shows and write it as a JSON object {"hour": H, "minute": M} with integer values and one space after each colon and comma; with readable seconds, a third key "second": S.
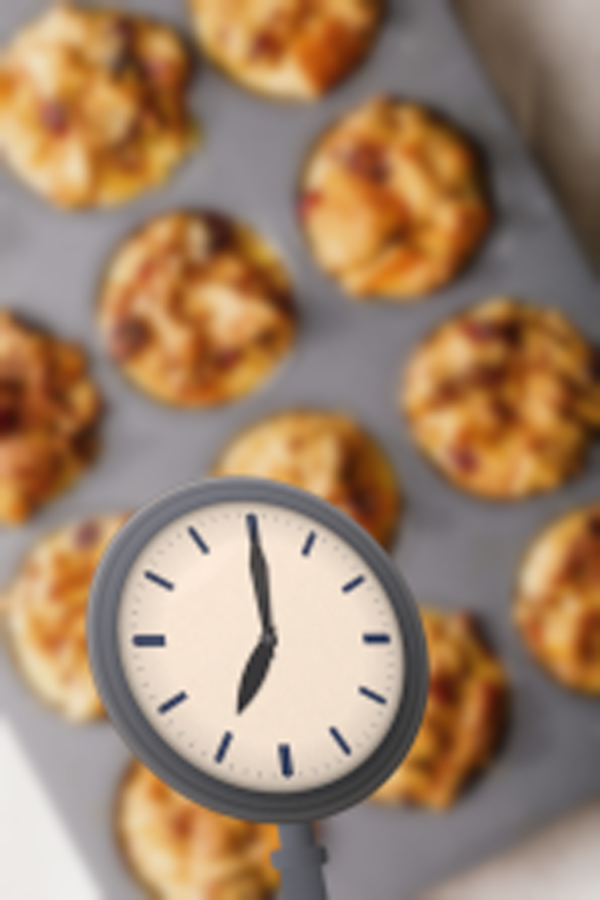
{"hour": 7, "minute": 0}
